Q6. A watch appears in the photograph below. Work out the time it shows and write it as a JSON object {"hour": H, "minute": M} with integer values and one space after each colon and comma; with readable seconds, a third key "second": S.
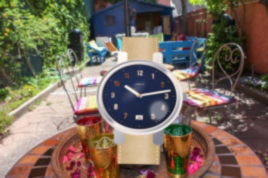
{"hour": 10, "minute": 13}
